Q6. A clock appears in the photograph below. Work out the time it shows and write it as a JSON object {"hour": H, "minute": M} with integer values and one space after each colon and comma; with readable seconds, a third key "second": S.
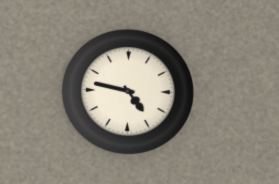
{"hour": 4, "minute": 47}
